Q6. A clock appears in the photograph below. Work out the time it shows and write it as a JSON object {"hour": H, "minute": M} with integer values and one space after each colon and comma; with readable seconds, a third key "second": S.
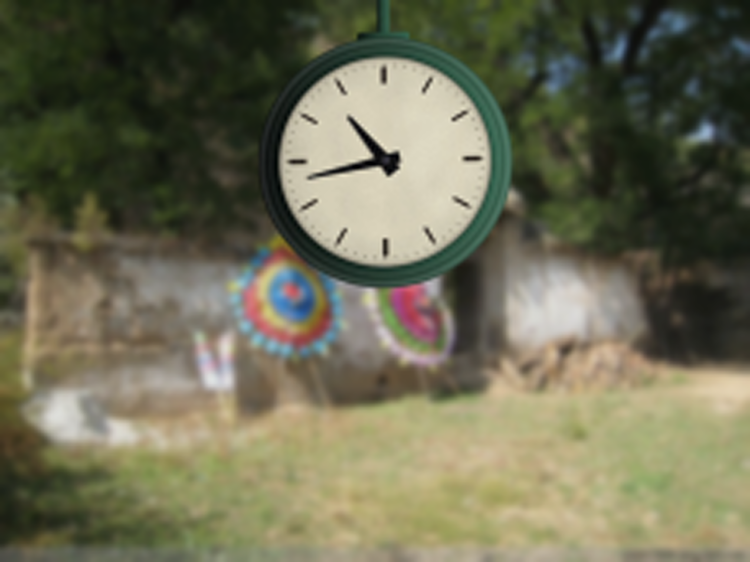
{"hour": 10, "minute": 43}
